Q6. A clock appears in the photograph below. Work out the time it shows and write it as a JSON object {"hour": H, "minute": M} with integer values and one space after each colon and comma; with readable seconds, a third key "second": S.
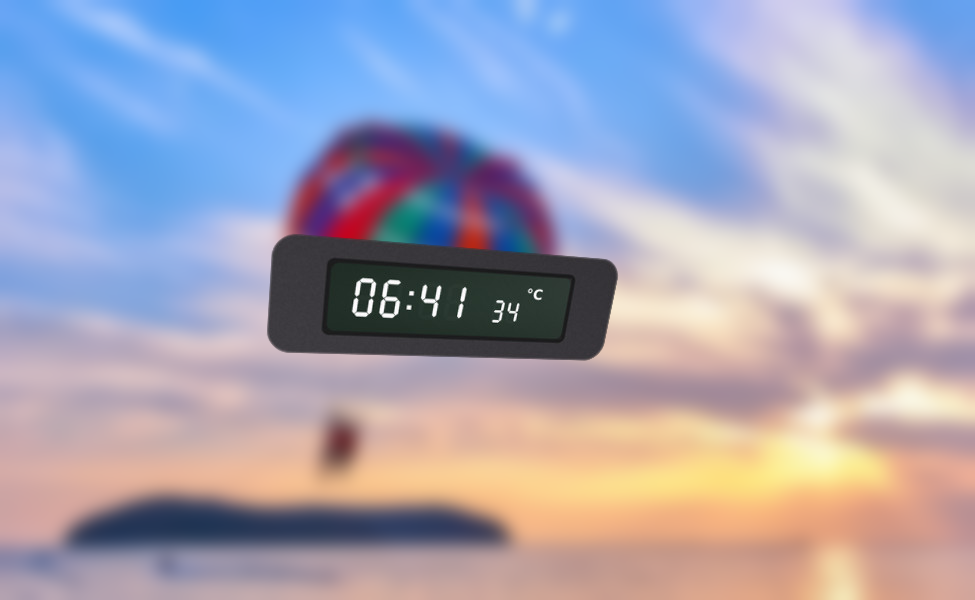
{"hour": 6, "minute": 41}
